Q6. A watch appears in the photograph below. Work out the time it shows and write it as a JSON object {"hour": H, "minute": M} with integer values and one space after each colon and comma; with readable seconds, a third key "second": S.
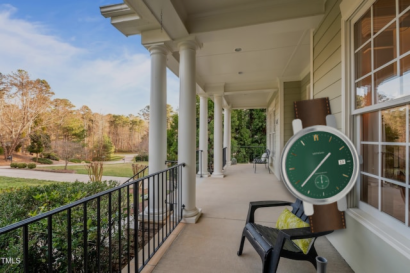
{"hour": 1, "minute": 38}
